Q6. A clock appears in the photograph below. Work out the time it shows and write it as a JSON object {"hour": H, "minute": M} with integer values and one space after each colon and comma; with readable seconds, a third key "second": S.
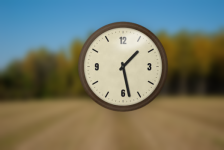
{"hour": 1, "minute": 28}
